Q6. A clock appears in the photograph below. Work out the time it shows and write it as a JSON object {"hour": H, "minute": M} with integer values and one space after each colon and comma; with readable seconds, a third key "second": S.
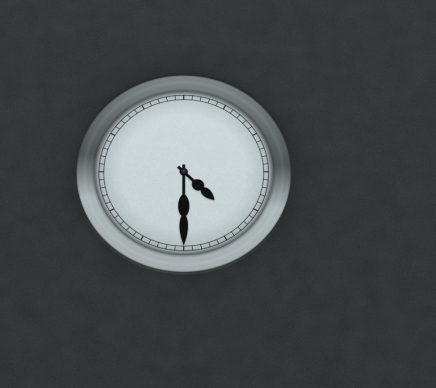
{"hour": 4, "minute": 30}
